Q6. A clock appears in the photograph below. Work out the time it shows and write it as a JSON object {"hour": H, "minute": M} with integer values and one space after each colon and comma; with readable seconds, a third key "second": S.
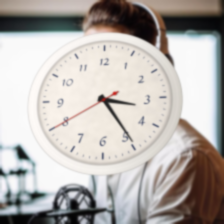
{"hour": 3, "minute": 24, "second": 40}
